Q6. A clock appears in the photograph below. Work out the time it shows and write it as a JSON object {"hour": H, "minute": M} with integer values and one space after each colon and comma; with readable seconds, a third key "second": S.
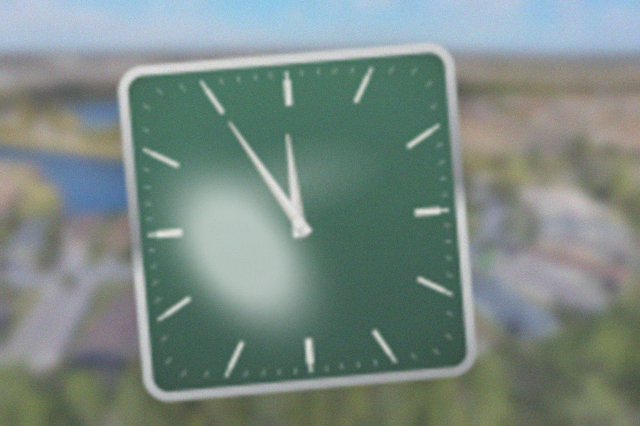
{"hour": 11, "minute": 55}
